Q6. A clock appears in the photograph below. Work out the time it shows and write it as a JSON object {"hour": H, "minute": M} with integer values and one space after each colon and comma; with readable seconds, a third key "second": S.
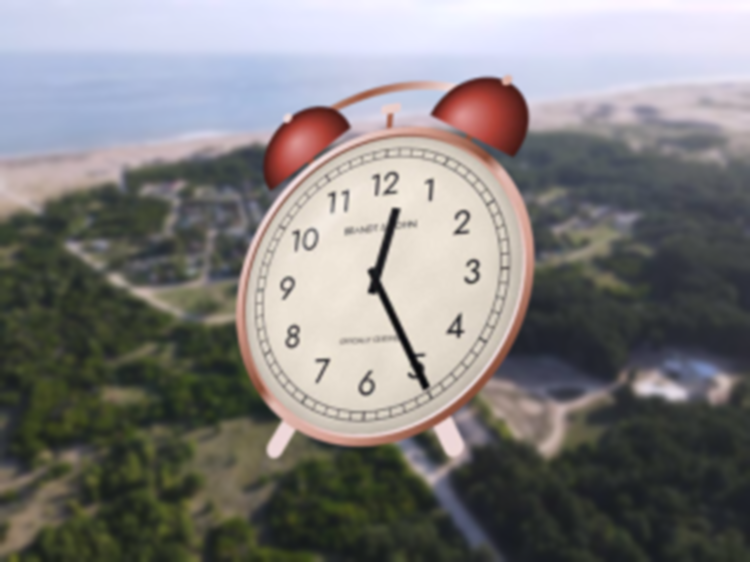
{"hour": 12, "minute": 25}
